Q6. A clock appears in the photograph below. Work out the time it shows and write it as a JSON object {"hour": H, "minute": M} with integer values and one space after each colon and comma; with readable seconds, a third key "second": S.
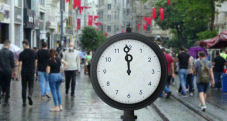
{"hour": 11, "minute": 59}
